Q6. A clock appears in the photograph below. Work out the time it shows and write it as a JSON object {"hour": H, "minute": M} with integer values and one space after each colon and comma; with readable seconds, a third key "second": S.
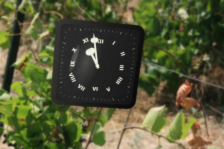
{"hour": 10, "minute": 58}
